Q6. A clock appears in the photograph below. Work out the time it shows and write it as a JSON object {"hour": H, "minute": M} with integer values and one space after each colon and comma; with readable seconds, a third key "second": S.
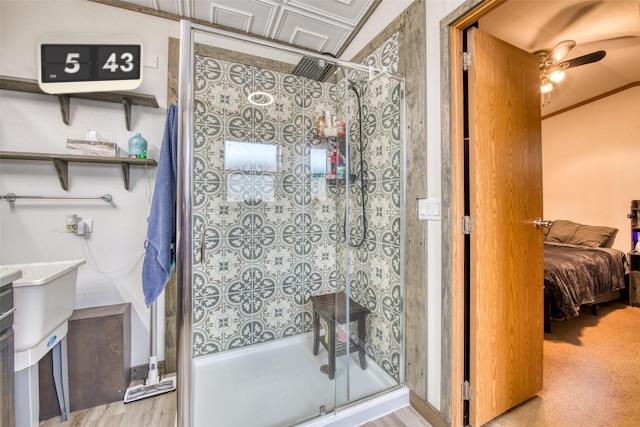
{"hour": 5, "minute": 43}
